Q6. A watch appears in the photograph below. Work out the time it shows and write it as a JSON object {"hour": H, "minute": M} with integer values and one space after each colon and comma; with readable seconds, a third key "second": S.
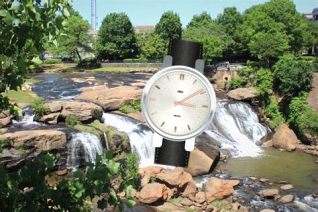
{"hour": 3, "minute": 9}
